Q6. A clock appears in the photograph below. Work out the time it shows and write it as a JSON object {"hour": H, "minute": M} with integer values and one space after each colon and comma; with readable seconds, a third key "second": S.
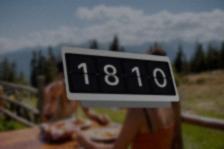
{"hour": 18, "minute": 10}
